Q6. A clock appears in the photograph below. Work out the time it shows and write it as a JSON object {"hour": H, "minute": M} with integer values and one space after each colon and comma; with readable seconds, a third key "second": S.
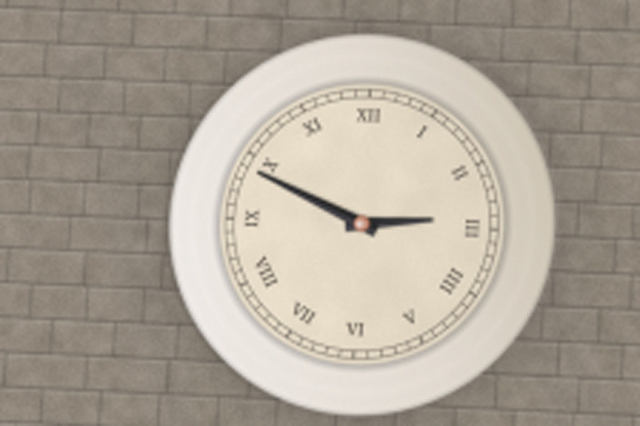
{"hour": 2, "minute": 49}
